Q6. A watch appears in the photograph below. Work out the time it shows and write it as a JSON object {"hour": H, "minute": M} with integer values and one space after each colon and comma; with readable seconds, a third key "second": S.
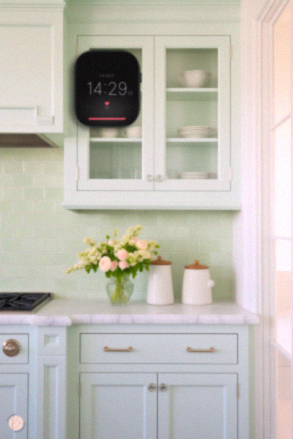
{"hour": 14, "minute": 29}
